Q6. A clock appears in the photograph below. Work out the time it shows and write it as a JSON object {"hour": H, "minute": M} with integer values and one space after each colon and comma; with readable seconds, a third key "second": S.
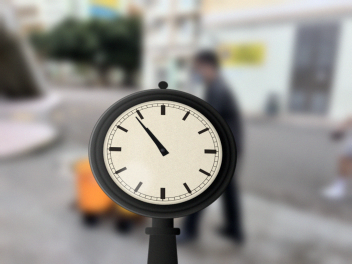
{"hour": 10, "minute": 54}
